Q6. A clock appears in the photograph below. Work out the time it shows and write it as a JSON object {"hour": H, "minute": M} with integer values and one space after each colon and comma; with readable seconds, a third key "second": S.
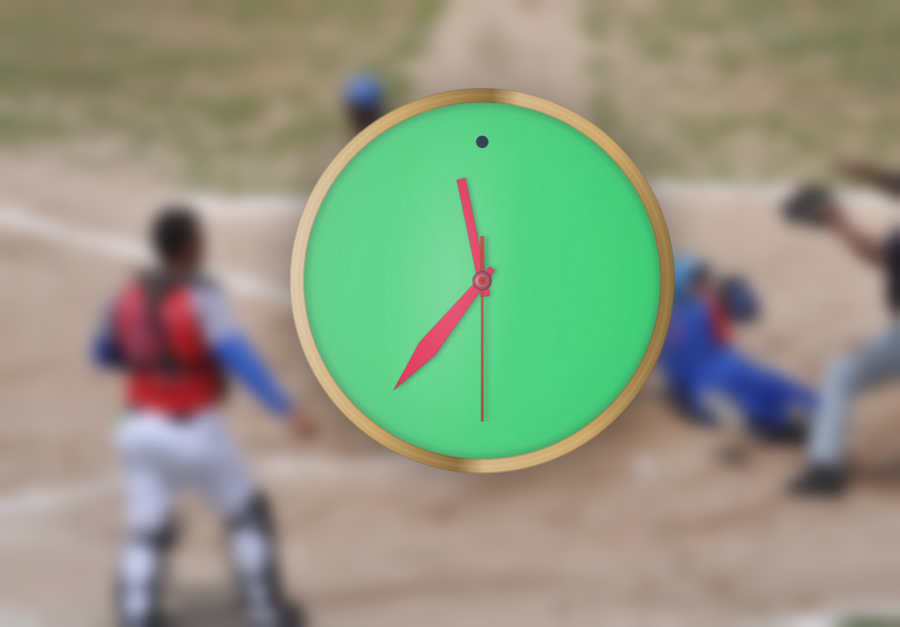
{"hour": 11, "minute": 36, "second": 30}
